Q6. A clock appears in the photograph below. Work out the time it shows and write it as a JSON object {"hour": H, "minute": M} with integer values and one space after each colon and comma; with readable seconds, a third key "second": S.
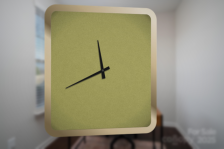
{"hour": 11, "minute": 41}
